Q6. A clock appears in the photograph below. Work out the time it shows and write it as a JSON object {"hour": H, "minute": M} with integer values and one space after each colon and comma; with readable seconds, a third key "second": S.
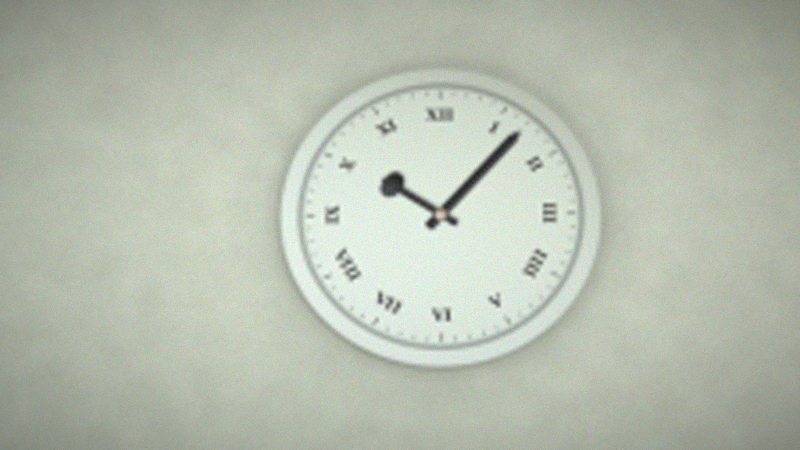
{"hour": 10, "minute": 7}
